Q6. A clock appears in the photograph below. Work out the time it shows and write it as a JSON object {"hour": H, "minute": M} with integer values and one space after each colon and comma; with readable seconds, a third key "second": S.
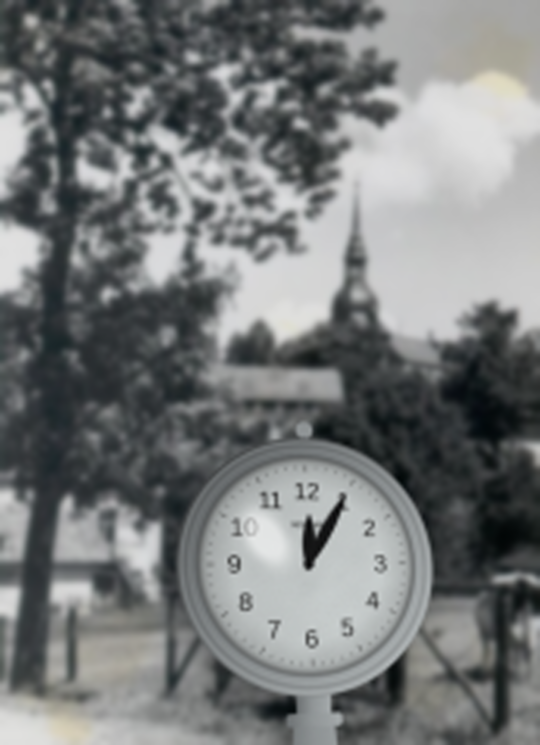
{"hour": 12, "minute": 5}
